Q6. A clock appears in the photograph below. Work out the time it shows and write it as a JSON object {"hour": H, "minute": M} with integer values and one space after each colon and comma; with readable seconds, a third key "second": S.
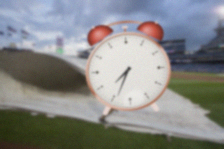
{"hour": 7, "minute": 34}
